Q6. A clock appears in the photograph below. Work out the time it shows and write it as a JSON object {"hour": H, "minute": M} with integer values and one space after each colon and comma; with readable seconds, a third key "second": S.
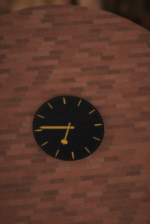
{"hour": 6, "minute": 46}
